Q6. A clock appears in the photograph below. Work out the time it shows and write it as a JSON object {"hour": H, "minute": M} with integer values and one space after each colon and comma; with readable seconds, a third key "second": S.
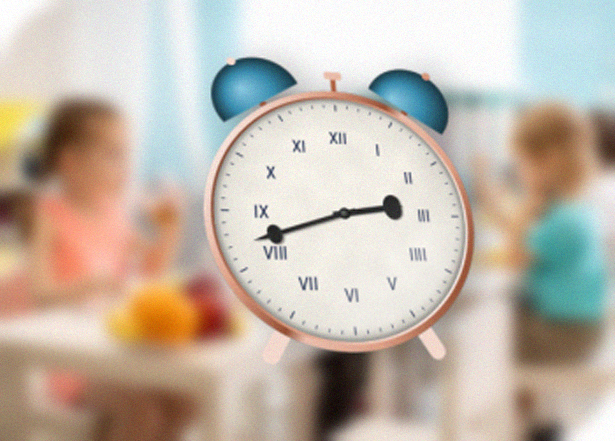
{"hour": 2, "minute": 42}
